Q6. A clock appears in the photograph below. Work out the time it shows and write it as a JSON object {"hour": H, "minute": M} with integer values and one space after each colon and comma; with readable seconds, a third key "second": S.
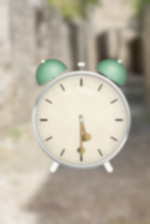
{"hour": 5, "minute": 30}
